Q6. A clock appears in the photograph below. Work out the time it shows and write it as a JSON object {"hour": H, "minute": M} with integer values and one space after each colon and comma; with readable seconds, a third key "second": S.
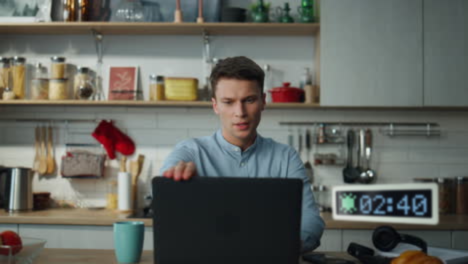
{"hour": 2, "minute": 40}
